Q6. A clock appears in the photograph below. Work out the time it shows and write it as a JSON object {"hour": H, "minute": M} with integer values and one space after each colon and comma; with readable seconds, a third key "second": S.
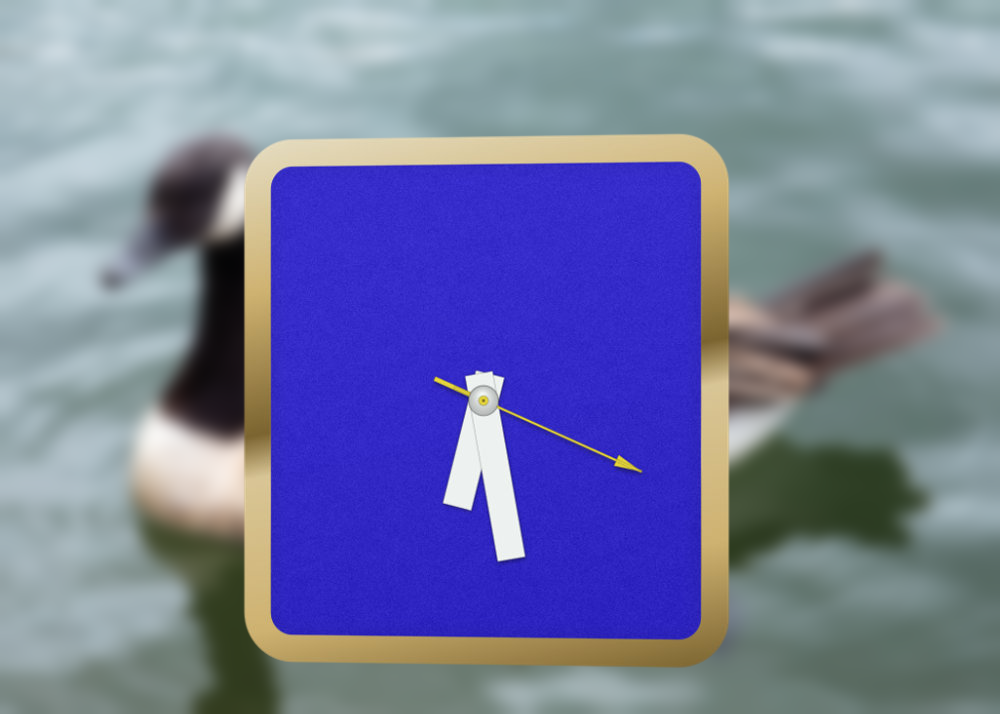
{"hour": 6, "minute": 28, "second": 19}
